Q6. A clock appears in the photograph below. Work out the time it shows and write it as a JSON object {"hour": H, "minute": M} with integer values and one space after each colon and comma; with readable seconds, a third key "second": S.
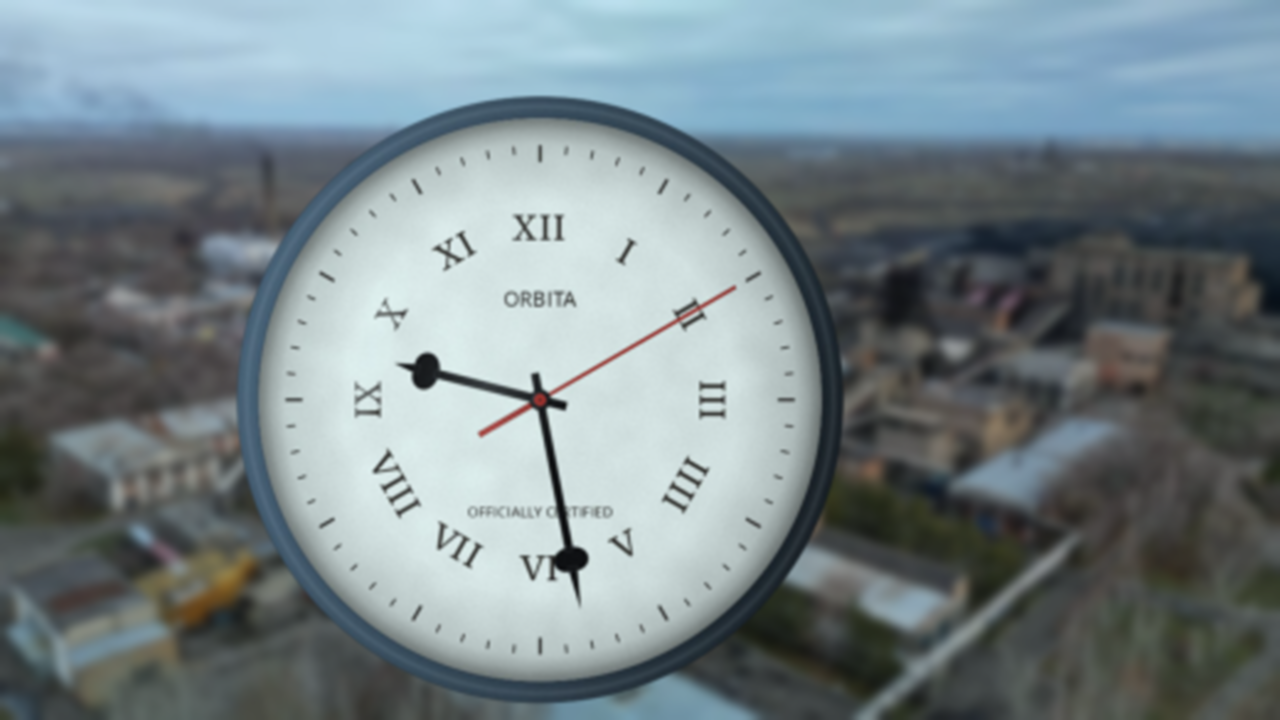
{"hour": 9, "minute": 28, "second": 10}
